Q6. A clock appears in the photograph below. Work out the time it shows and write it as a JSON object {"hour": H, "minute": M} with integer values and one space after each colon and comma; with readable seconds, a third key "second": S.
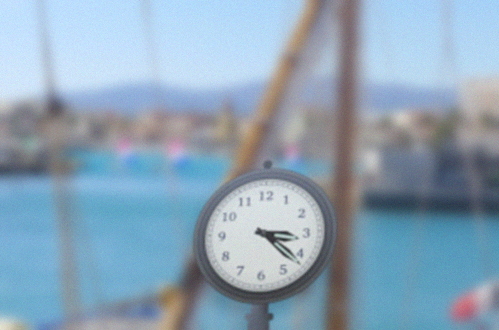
{"hour": 3, "minute": 22}
